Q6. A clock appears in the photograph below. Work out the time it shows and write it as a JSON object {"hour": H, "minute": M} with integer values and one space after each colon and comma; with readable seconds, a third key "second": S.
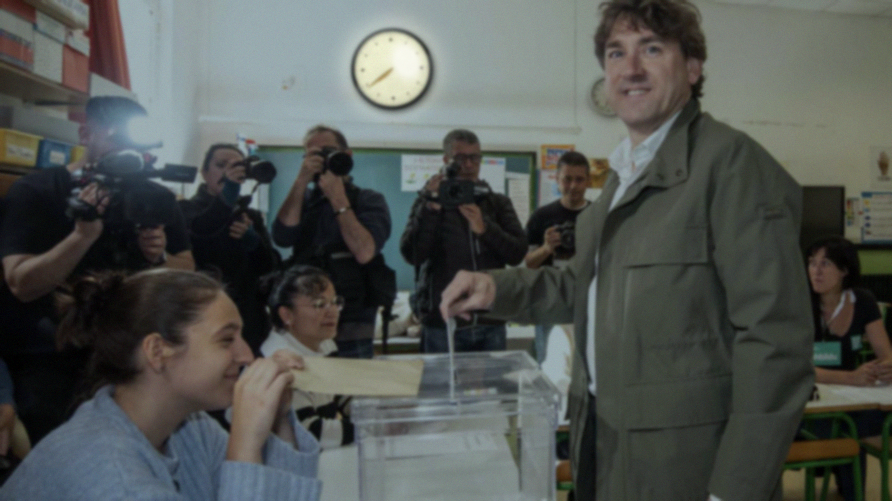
{"hour": 7, "minute": 39}
